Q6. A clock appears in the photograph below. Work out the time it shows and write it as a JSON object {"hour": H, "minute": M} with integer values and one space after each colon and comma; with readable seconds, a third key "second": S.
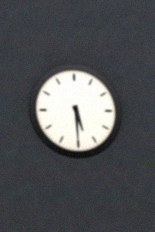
{"hour": 5, "minute": 30}
